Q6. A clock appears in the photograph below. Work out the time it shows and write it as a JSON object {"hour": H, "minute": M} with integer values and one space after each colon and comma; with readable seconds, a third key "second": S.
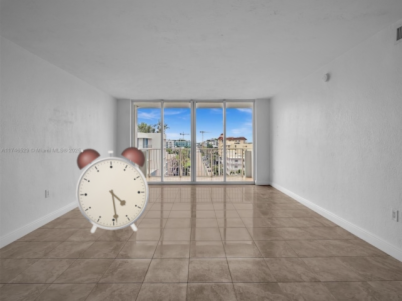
{"hour": 4, "minute": 29}
